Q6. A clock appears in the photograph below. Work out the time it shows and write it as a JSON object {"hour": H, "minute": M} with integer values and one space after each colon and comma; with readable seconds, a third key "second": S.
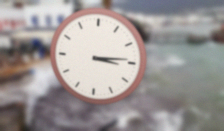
{"hour": 3, "minute": 14}
